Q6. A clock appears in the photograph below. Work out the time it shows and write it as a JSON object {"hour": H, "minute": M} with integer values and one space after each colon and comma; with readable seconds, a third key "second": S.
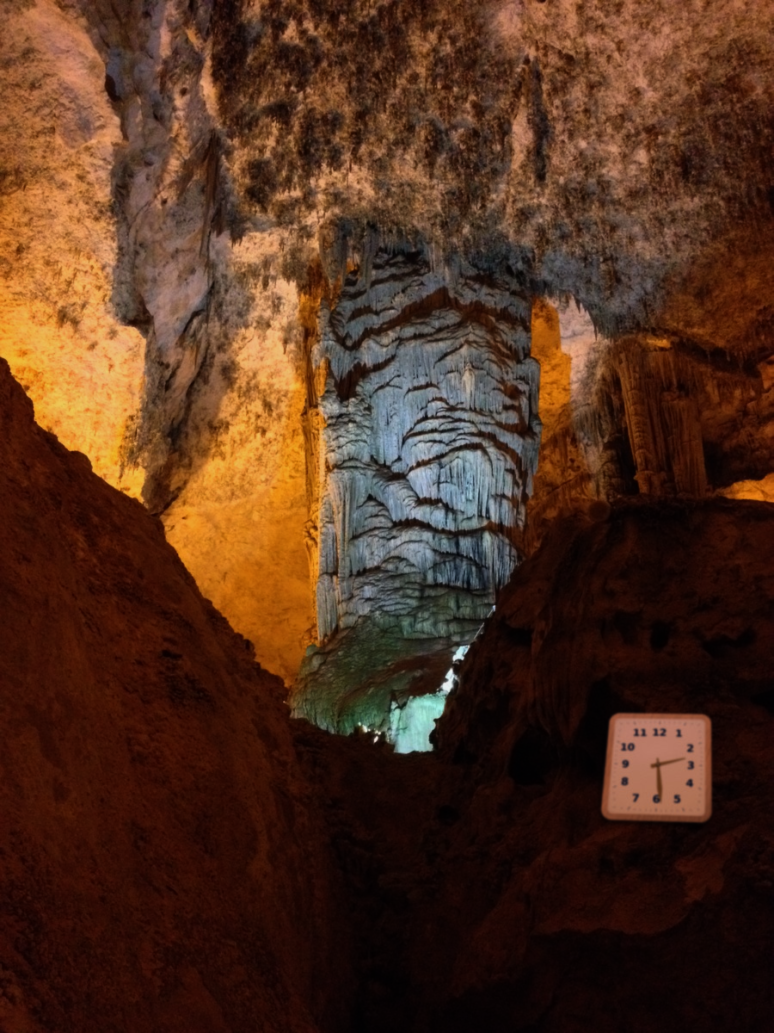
{"hour": 2, "minute": 29}
